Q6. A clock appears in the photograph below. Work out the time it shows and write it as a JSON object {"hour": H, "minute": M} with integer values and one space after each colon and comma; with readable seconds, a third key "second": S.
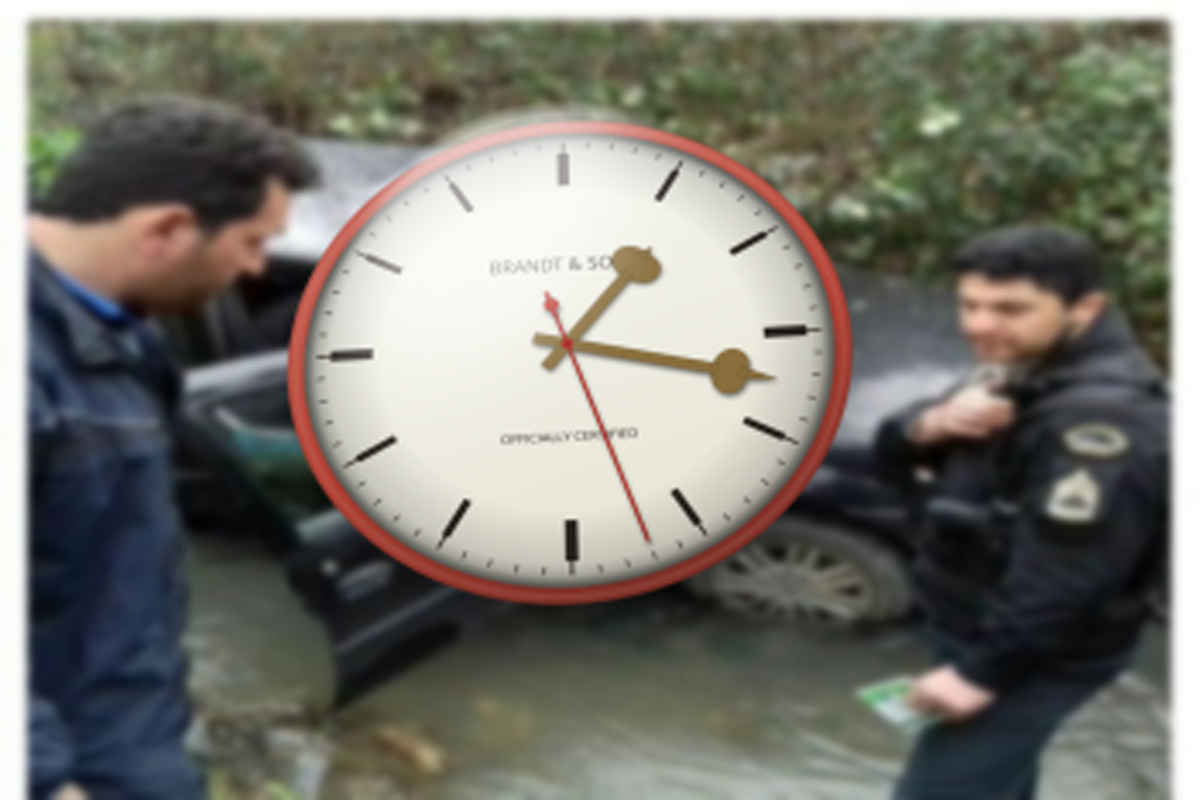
{"hour": 1, "minute": 17, "second": 27}
